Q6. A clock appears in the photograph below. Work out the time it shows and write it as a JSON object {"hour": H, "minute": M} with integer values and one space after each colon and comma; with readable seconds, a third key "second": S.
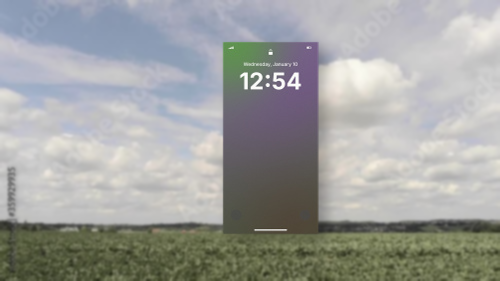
{"hour": 12, "minute": 54}
